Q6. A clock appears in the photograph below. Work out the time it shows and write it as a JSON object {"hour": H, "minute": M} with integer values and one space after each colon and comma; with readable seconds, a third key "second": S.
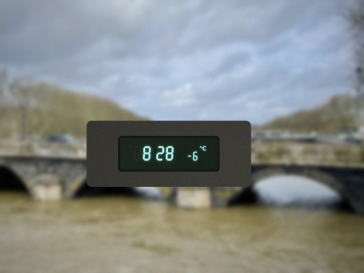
{"hour": 8, "minute": 28}
